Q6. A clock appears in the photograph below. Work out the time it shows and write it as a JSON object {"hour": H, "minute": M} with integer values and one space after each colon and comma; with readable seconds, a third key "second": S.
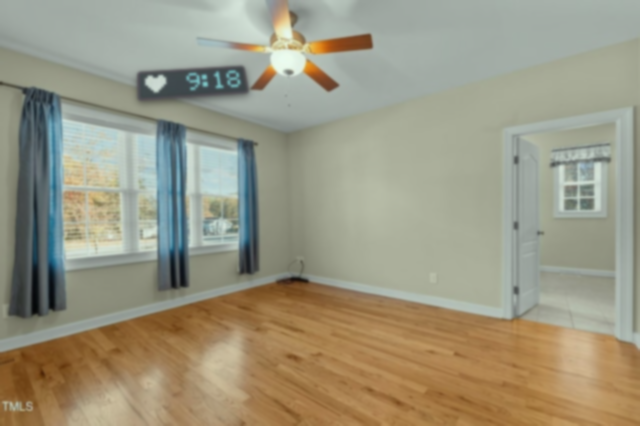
{"hour": 9, "minute": 18}
